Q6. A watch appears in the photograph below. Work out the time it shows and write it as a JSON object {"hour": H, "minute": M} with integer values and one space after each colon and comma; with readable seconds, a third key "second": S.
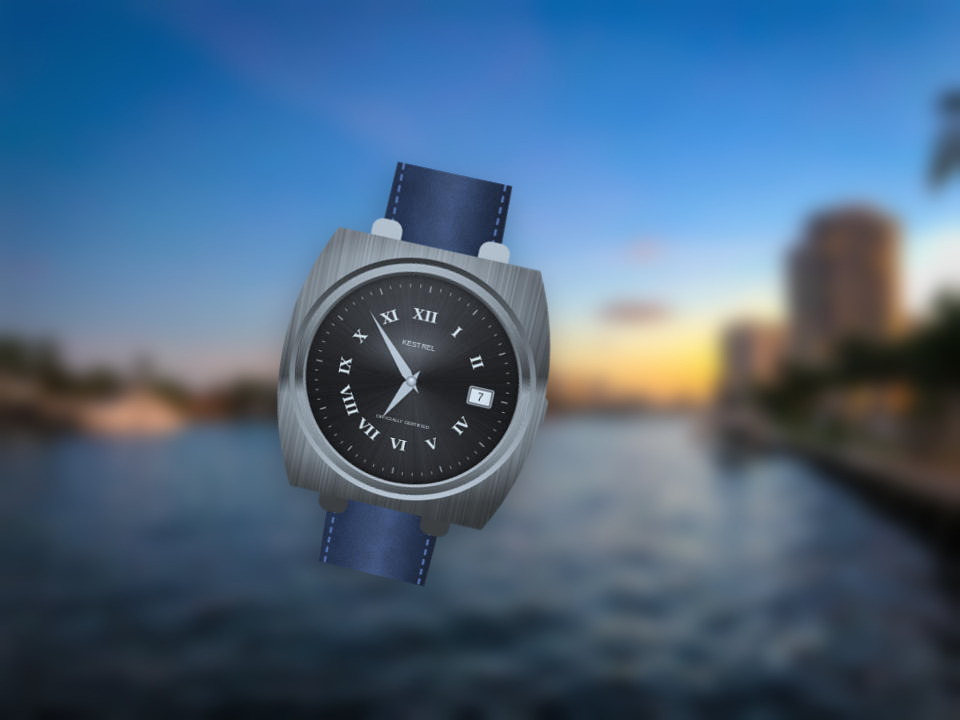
{"hour": 6, "minute": 53}
